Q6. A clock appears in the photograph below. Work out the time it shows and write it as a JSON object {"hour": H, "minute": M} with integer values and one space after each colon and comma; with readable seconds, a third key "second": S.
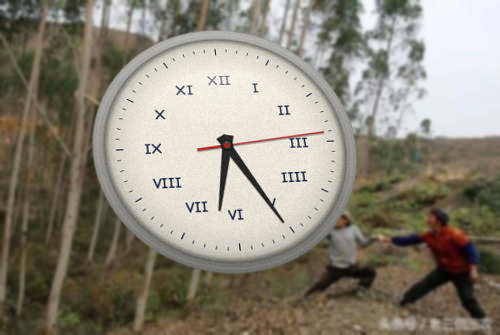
{"hour": 6, "minute": 25, "second": 14}
